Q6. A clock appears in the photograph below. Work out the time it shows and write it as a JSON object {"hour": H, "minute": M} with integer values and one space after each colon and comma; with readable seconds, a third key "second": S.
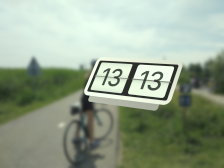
{"hour": 13, "minute": 13}
